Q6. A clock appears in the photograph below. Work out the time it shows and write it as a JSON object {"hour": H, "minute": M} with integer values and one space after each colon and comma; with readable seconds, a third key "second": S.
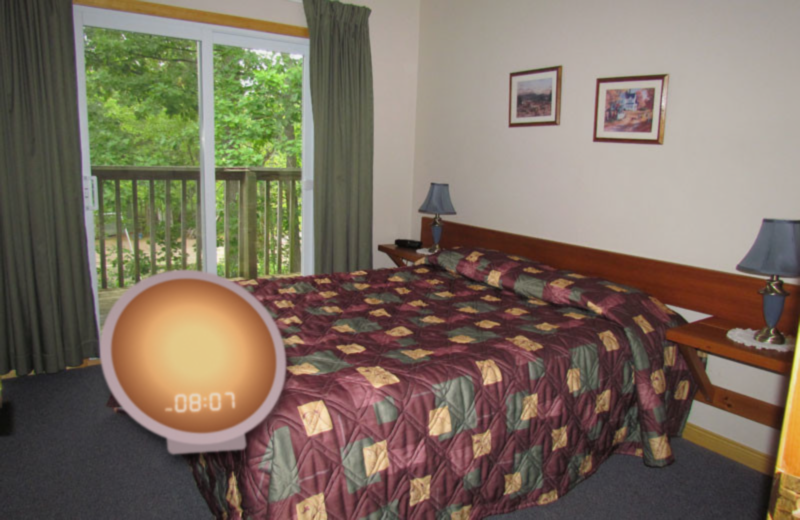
{"hour": 8, "minute": 7}
